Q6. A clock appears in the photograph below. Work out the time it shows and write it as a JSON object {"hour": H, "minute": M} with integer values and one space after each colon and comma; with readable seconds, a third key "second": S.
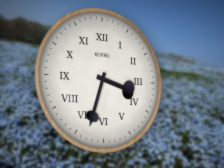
{"hour": 3, "minute": 33}
